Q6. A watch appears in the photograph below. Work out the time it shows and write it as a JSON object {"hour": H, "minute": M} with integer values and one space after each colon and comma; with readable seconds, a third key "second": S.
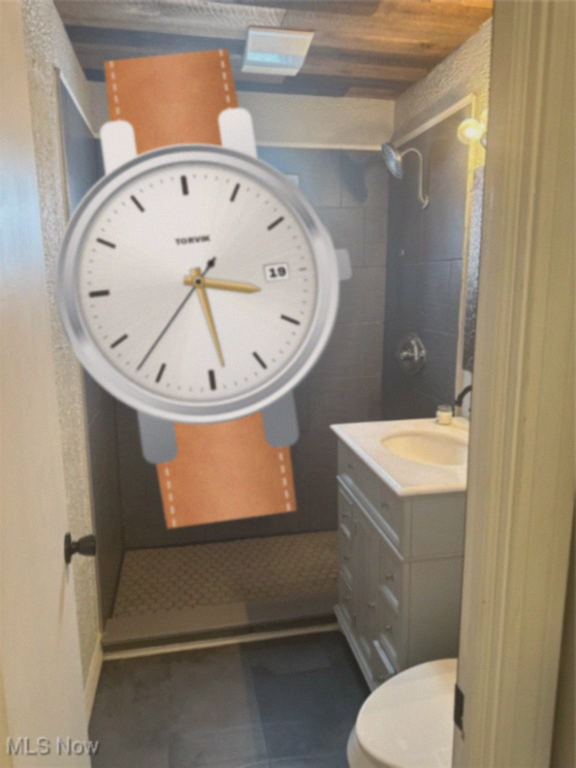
{"hour": 3, "minute": 28, "second": 37}
